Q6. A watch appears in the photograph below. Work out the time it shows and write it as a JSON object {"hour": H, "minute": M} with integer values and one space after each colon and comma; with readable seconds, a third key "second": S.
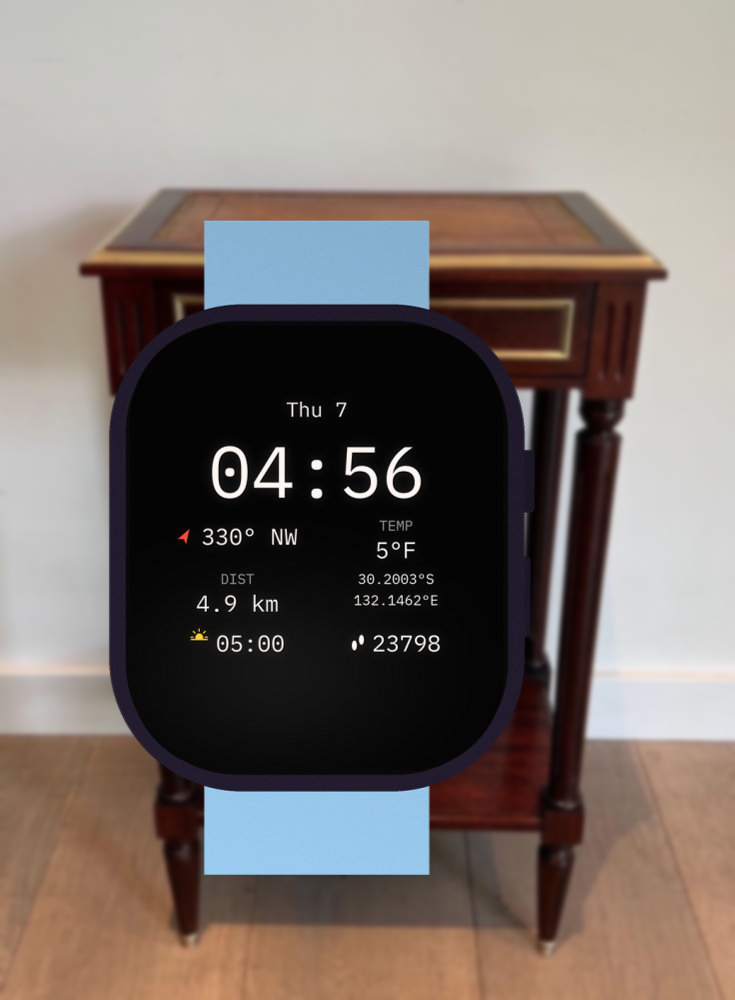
{"hour": 4, "minute": 56}
